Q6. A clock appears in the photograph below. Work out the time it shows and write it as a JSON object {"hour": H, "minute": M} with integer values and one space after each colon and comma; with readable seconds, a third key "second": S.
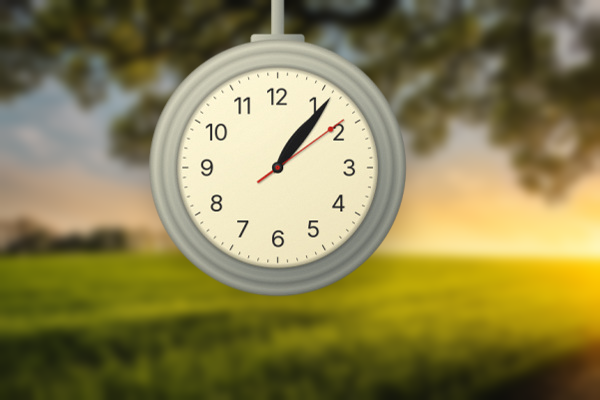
{"hour": 1, "minute": 6, "second": 9}
